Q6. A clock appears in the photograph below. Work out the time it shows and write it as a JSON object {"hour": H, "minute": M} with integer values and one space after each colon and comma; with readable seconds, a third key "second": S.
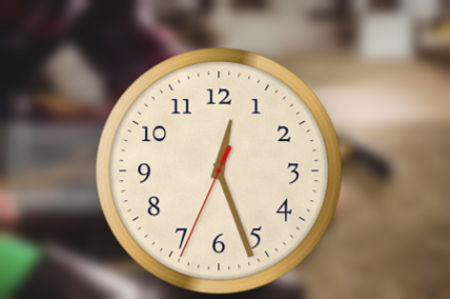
{"hour": 12, "minute": 26, "second": 34}
